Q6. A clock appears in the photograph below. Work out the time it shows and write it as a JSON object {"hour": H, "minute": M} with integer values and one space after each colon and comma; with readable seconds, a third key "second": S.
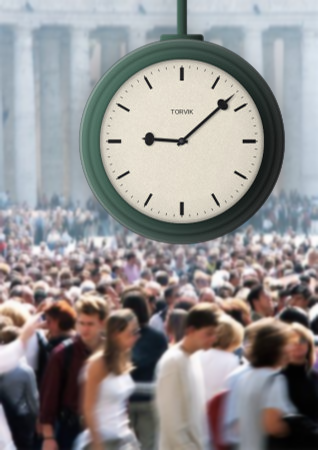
{"hour": 9, "minute": 8}
